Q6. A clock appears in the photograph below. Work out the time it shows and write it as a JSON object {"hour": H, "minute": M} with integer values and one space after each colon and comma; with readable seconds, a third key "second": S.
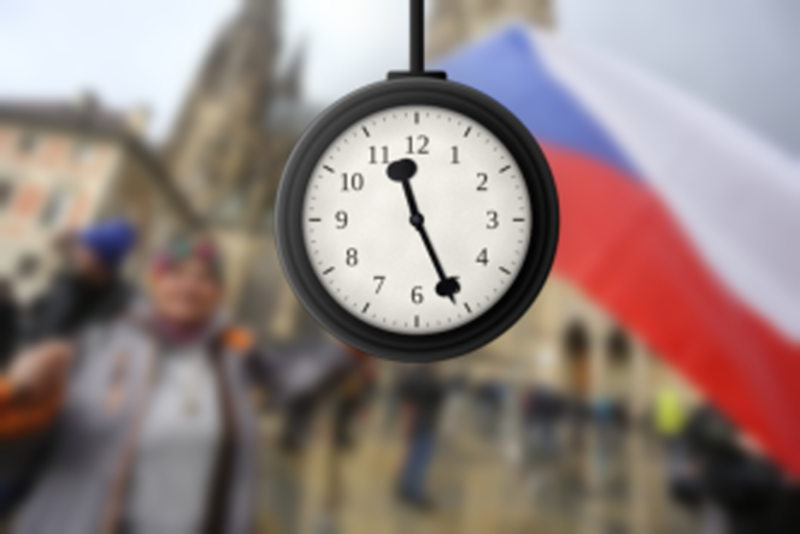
{"hour": 11, "minute": 26}
